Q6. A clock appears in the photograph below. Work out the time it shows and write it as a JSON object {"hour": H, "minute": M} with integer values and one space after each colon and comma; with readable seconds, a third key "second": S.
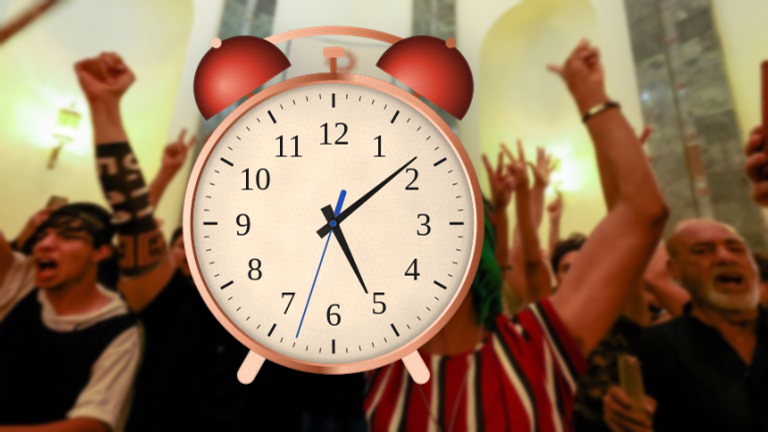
{"hour": 5, "minute": 8, "second": 33}
